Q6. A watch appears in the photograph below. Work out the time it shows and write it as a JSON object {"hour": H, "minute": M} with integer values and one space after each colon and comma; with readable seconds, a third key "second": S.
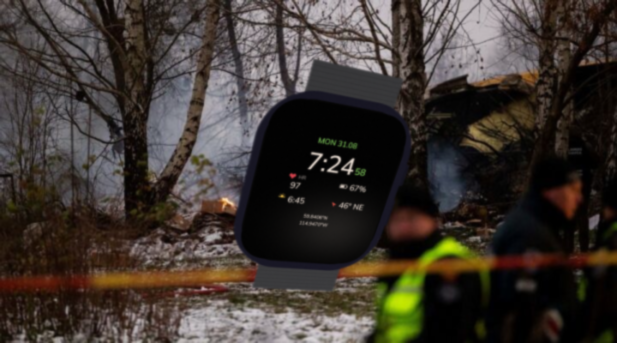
{"hour": 7, "minute": 24, "second": 58}
